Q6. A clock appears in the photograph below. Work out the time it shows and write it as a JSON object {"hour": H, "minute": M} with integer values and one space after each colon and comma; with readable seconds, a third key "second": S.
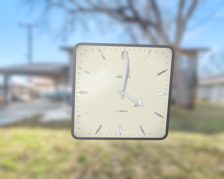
{"hour": 4, "minute": 1}
